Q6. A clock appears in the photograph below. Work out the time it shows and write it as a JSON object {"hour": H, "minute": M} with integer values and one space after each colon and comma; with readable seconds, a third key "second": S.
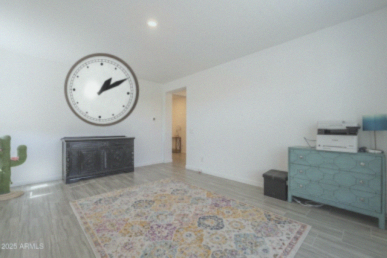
{"hour": 1, "minute": 10}
